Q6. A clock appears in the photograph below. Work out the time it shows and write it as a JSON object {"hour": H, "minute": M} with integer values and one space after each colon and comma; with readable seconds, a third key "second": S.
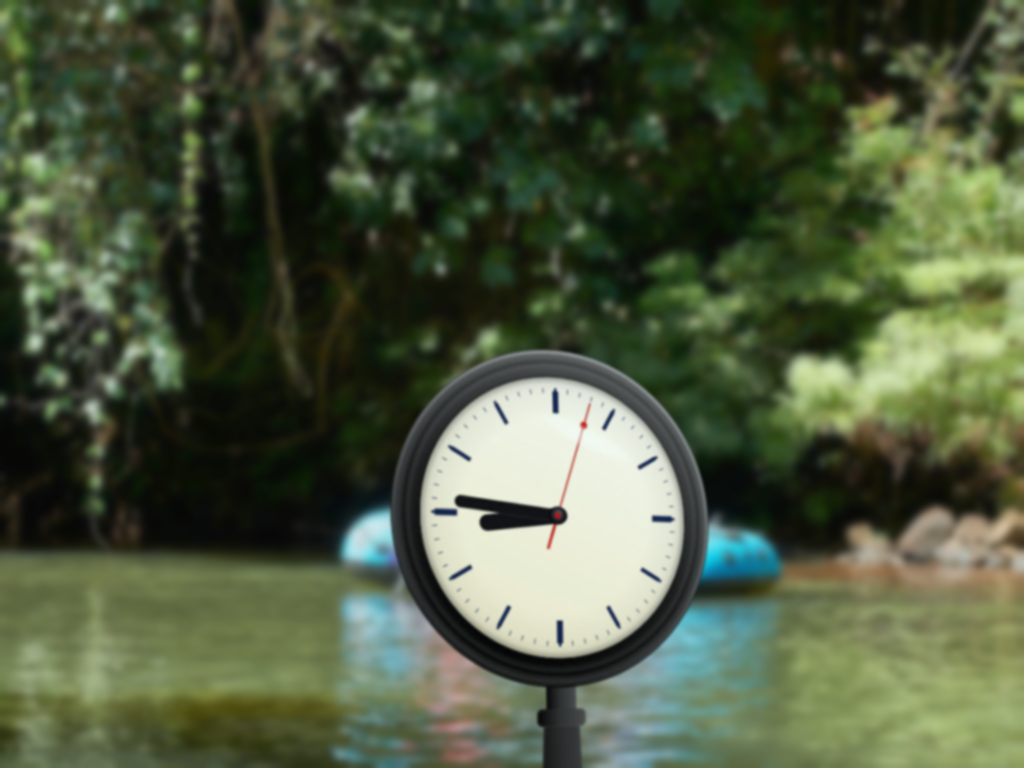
{"hour": 8, "minute": 46, "second": 3}
